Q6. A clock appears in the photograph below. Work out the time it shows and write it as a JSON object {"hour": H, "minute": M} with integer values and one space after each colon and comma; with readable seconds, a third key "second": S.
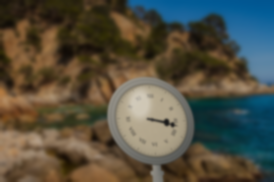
{"hour": 3, "minute": 17}
